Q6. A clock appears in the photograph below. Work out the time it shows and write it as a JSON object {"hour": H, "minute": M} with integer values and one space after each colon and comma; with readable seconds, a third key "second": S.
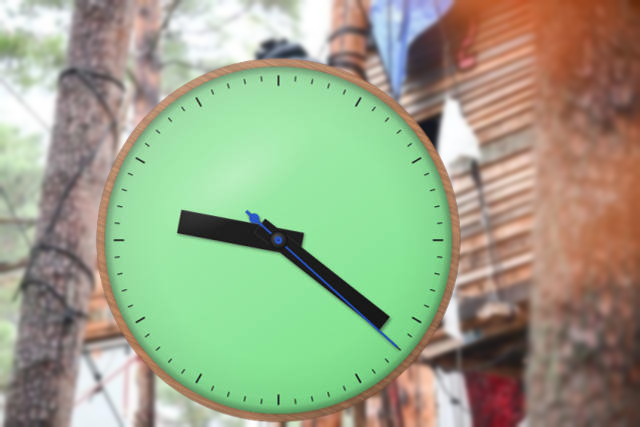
{"hour": 9, "minute": 21, "second": 22}
